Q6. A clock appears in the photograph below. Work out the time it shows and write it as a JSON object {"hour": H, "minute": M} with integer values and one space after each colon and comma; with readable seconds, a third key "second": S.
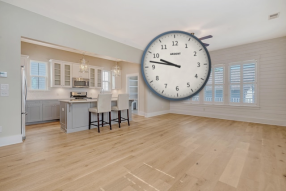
{"hour": 9, "minute": 47}
